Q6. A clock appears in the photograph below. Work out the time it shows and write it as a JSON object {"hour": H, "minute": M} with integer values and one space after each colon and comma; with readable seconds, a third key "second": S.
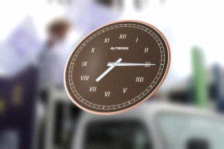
{"hour": 7, "minute": 15}
